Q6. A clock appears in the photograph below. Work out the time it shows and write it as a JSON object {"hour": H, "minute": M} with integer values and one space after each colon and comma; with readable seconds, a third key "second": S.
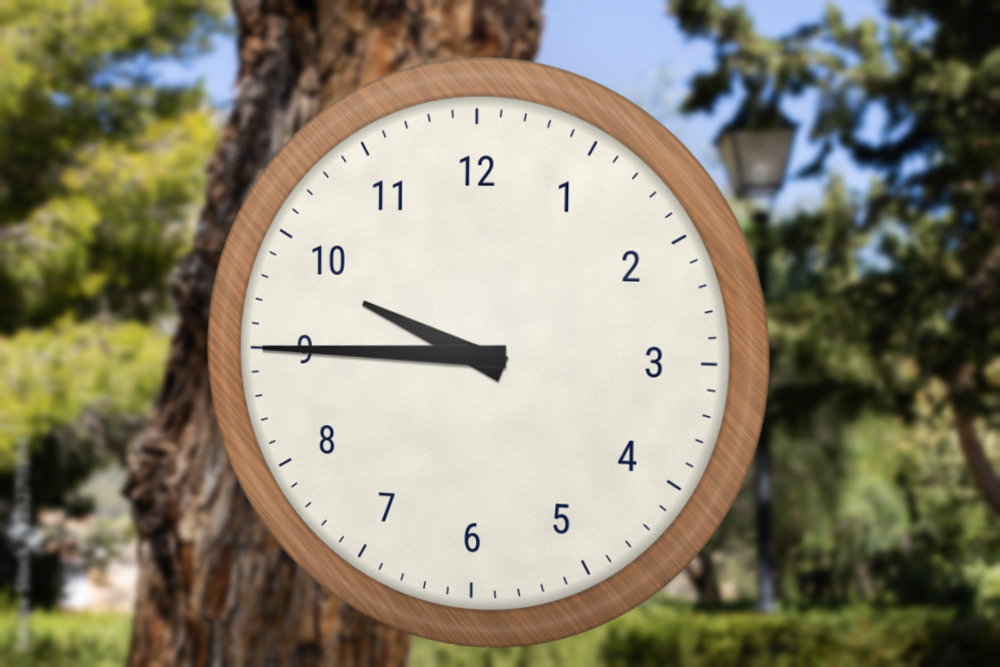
{"hour": 9, "minute": 45}
